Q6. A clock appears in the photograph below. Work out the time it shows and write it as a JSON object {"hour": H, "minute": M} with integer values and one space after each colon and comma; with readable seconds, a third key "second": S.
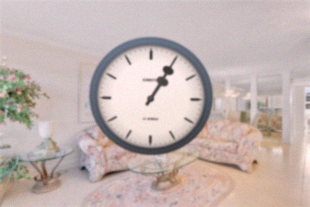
{"hour": 1, "minute": 5}
